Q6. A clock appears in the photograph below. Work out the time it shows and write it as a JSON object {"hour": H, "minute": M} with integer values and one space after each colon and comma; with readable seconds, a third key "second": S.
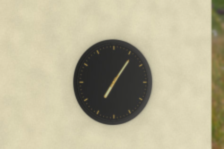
{"hour": 7, "minute": 6}
